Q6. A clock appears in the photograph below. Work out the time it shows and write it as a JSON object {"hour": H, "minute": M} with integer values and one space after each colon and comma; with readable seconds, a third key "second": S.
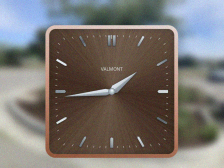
{"hour": 1, "minute": 44}
